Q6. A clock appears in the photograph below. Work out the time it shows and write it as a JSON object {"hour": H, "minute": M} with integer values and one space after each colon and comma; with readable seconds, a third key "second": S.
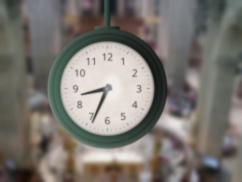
{"hour": 8, "minute": 34}
